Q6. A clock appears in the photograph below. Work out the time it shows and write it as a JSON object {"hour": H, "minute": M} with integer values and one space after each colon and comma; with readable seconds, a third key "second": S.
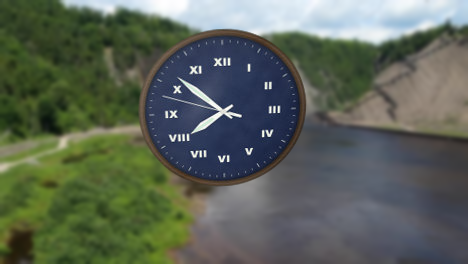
{"hour": 7, "minute": 51, "second": 48}
